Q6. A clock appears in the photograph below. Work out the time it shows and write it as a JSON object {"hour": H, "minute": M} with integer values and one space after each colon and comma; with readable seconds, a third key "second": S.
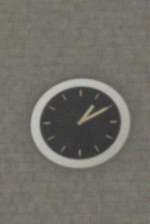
{"hour": 1, "minute": 10}
